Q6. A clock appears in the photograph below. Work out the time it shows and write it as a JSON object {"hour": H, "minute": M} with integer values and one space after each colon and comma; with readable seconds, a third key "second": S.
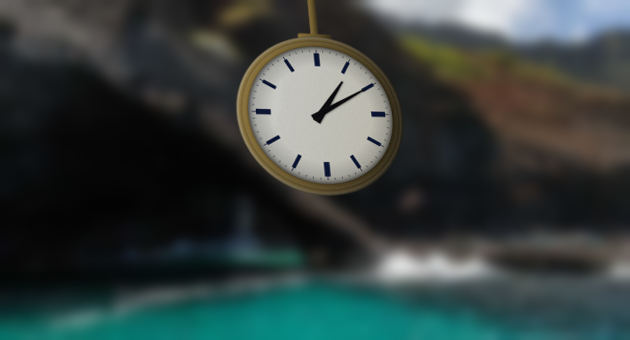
{"hour": 1, "minute": 10}
